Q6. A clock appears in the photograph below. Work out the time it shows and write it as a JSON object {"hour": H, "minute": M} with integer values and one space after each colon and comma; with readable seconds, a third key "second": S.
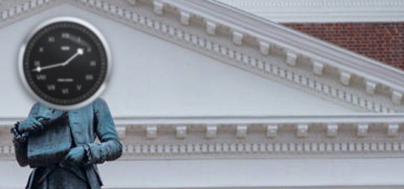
{"hour": 1, "minute": 43}
